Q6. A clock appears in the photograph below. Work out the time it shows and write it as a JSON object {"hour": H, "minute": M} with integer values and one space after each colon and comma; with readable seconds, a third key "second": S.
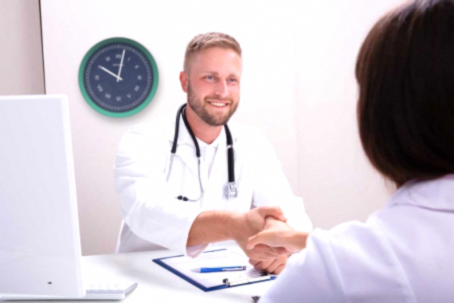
{"hour": 10, "minute": 2}
